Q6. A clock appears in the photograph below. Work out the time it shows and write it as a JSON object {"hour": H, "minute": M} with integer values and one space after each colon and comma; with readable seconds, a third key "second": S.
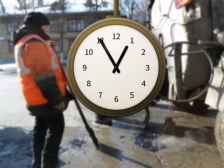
{"hour": 12, "minute": 55}
